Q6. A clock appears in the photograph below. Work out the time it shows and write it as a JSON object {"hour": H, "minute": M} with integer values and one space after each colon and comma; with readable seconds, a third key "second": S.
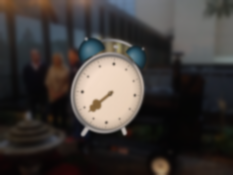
{"hour": 7, "minute": 38}
